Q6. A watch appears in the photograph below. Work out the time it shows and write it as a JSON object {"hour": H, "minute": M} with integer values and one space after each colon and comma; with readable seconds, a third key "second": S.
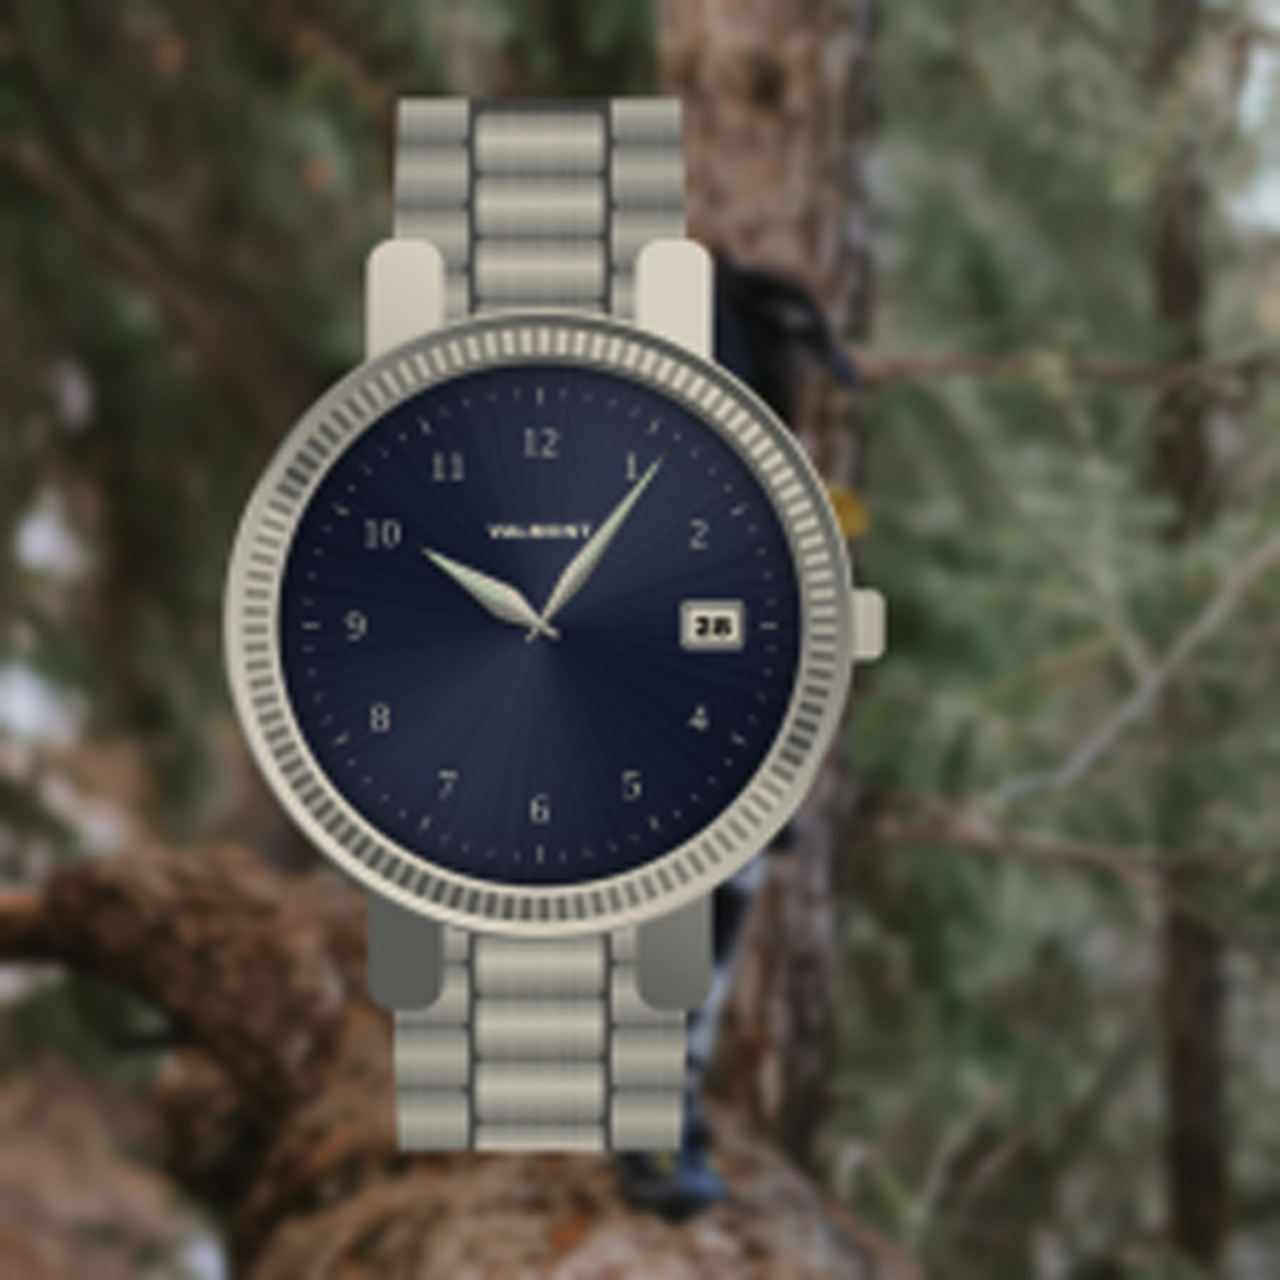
{"hour": 10, "minute": 6}
